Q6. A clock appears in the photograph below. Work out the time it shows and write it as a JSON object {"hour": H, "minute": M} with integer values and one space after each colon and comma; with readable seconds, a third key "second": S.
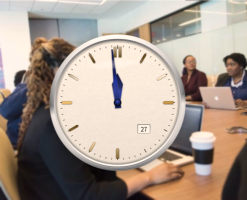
{"hour": 11, "minute": 59}
